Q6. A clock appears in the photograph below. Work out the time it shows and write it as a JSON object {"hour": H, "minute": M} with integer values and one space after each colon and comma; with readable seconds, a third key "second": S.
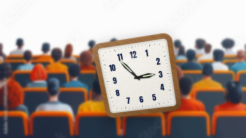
{"hour": 2, "minute": 54}
